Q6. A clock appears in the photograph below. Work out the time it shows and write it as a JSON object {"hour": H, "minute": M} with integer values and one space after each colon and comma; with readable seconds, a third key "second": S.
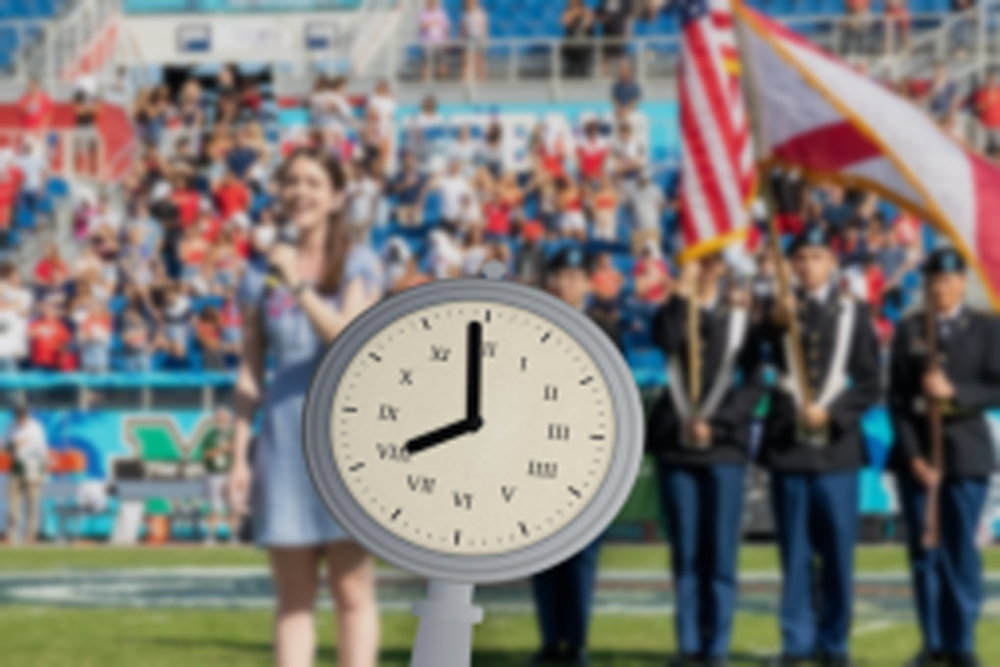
{"hour": 7, "minute": 59}
